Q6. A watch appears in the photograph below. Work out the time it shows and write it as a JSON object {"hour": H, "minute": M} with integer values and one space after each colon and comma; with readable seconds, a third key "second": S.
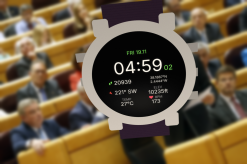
{"hour": 4, "minute": 59}
